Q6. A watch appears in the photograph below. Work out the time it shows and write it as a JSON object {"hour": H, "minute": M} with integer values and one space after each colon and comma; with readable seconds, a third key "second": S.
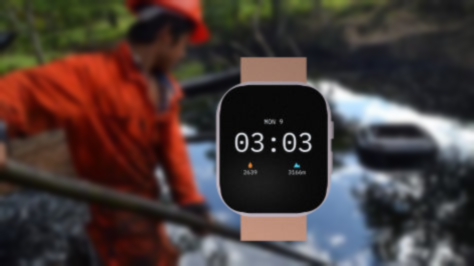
{"hour": 3, "minute": 3}
